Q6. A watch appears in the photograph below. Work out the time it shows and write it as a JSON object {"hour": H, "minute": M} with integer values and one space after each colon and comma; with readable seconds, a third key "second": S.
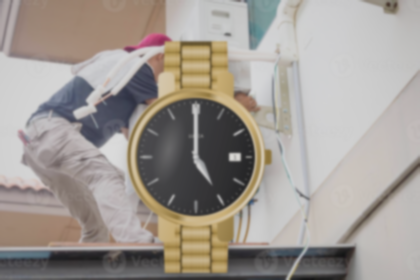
{"hour": 5, "minute": 0}
